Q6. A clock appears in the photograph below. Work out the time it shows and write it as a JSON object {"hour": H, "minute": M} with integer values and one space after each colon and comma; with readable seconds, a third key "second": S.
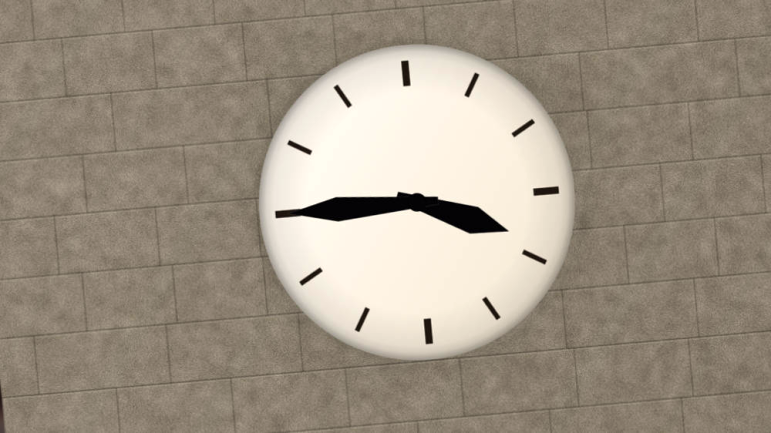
{"hour": 3, "minute": 45}
